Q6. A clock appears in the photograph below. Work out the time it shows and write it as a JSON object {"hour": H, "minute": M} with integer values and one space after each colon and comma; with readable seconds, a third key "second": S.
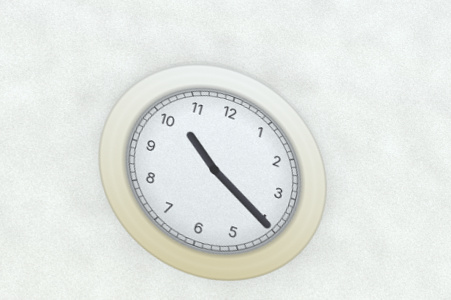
{"hour": 10, "minute": 20}
